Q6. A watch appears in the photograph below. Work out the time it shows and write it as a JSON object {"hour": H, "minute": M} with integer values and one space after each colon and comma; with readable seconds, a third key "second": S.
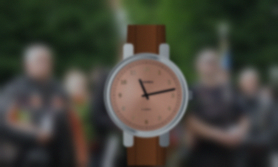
{"hour": 11, "minute": 13}
